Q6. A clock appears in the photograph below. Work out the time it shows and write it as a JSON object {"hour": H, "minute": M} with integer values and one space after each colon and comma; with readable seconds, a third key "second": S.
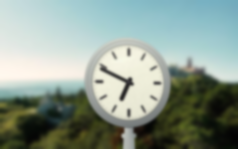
{"hour": 6, "minute": 49}
